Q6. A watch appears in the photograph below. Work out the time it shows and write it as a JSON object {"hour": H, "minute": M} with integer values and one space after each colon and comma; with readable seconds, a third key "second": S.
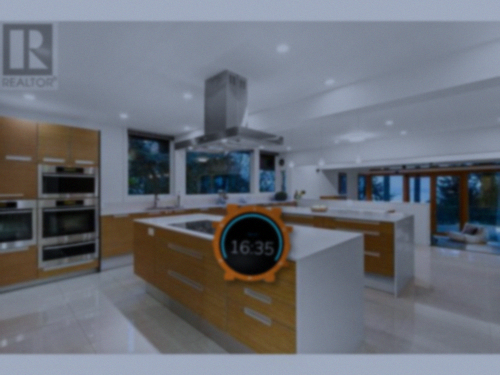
{"hour": 16, "minute": 35}
